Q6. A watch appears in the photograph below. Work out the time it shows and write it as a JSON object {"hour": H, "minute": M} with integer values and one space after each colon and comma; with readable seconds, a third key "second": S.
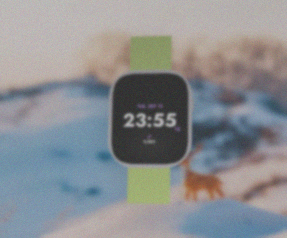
{"hour": 23, "minute": 55}
